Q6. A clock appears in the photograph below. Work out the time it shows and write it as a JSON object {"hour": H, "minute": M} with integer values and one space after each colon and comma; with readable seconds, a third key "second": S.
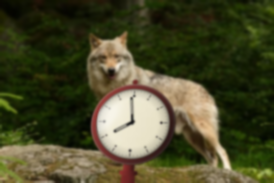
{"hour": 7, "minute": 59}
